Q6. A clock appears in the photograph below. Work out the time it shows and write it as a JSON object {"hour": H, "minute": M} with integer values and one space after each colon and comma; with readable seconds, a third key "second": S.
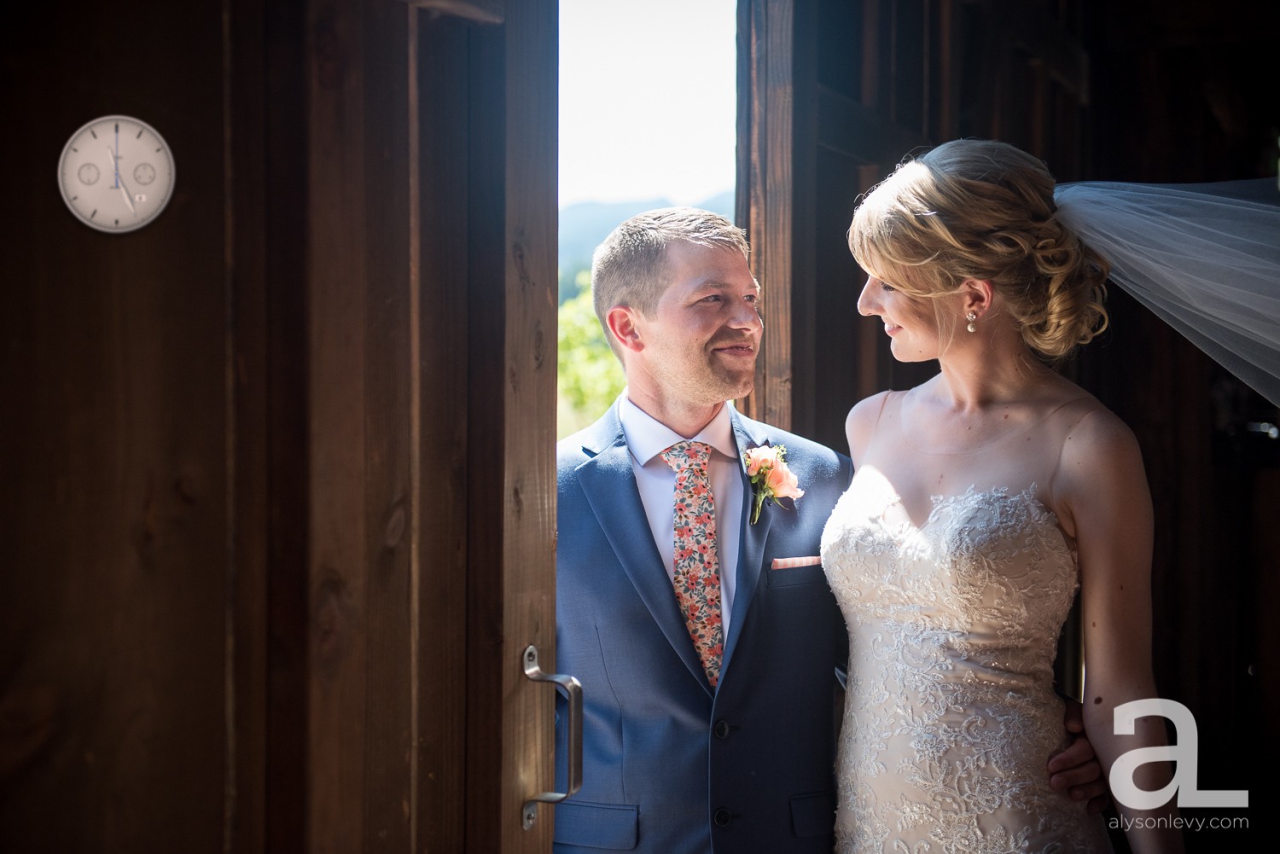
{"hour": 11, "minute": 26}
